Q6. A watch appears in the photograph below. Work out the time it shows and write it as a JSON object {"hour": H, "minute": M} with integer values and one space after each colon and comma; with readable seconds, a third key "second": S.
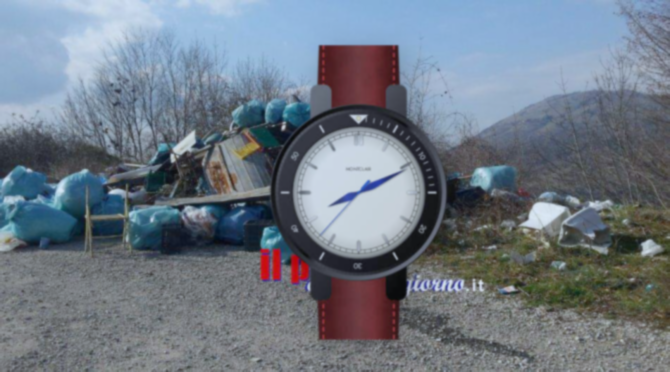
{"hour": 8, "minute": 10, "second": 37}
